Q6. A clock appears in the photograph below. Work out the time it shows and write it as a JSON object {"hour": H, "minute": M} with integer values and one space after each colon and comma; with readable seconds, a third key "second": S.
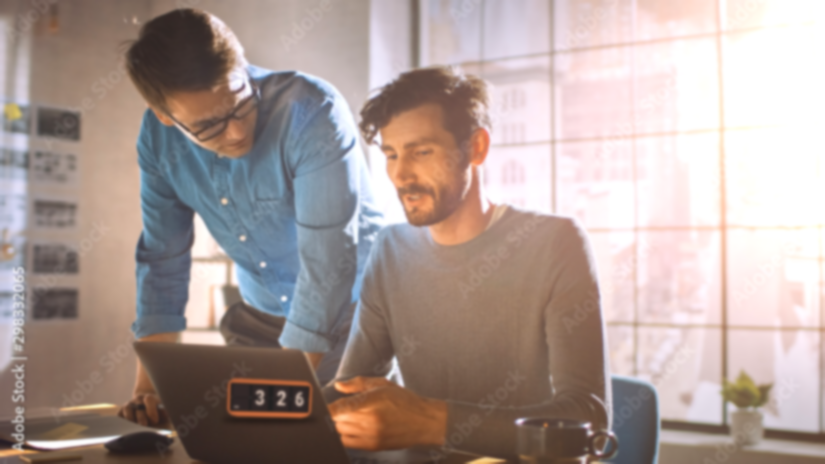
{"hour": 3, "minute": 26}
